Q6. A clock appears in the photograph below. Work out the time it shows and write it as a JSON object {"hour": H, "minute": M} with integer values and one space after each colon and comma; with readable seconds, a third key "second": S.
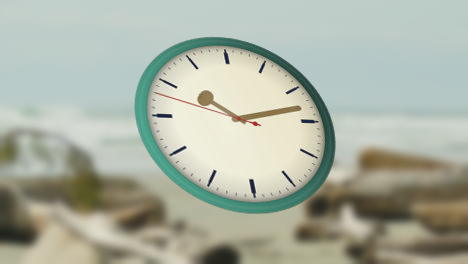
{"hour": 10, "minute": 12, "second": 48}
